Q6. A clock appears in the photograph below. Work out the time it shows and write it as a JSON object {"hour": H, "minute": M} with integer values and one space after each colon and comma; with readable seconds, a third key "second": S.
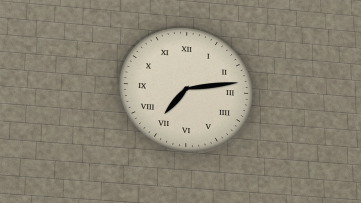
{"hour": 7, "minute": 13}
